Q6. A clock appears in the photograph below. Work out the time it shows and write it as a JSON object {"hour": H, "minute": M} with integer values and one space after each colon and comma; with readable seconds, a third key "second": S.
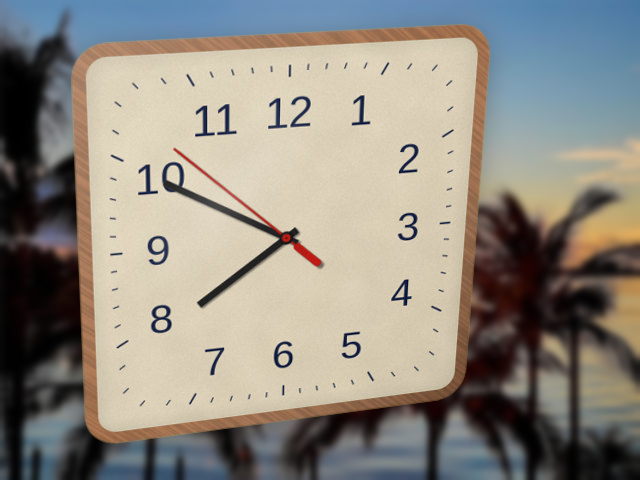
{"hour": 7, "minute": 49, "second": 52}
